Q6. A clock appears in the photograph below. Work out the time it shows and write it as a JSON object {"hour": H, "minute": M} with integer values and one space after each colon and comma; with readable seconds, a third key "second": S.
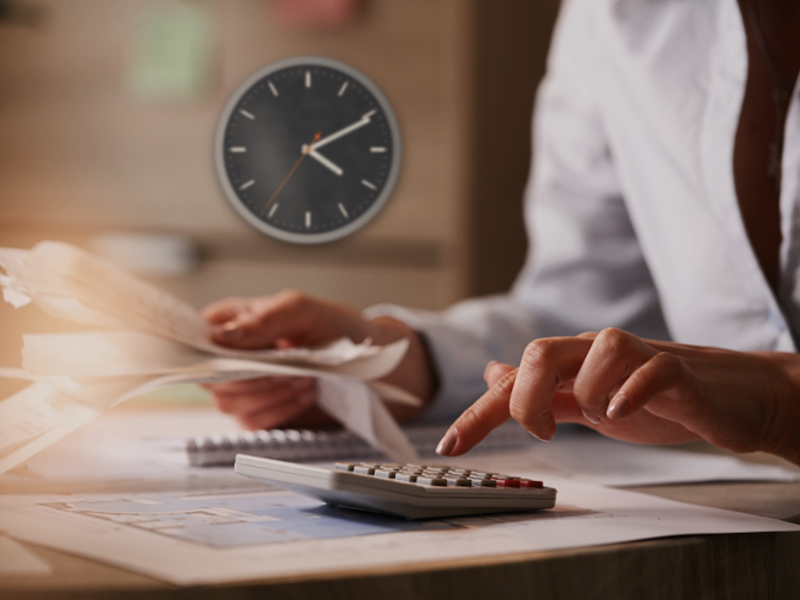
{"hour": 4, "minute": 10, "second": 36}
